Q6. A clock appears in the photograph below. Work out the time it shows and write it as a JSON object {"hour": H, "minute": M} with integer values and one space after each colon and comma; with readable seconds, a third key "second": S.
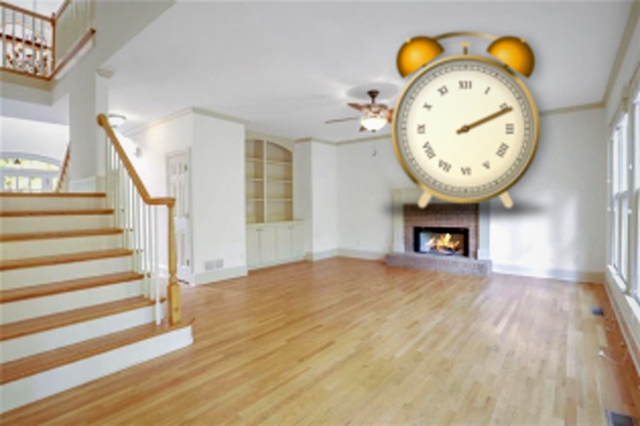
{"hour": 2, "minute": 11}
